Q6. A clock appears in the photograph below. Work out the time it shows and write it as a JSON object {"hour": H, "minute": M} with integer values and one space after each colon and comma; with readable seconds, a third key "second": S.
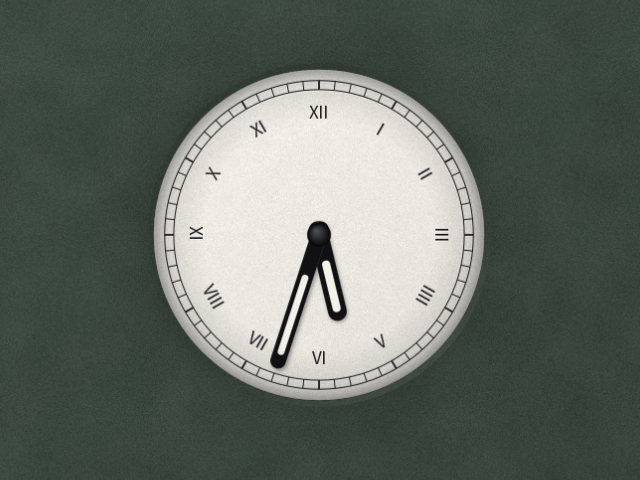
{"hour": 5, "minute": 33}
